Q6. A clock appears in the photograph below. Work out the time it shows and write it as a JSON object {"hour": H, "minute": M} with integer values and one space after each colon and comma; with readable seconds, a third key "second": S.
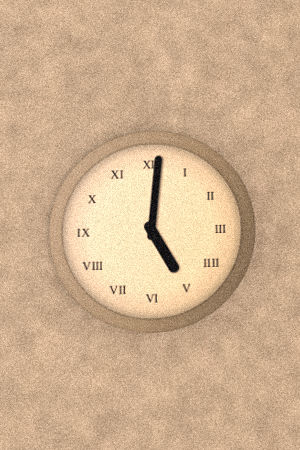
{"hour": 5, "minute": 1}
